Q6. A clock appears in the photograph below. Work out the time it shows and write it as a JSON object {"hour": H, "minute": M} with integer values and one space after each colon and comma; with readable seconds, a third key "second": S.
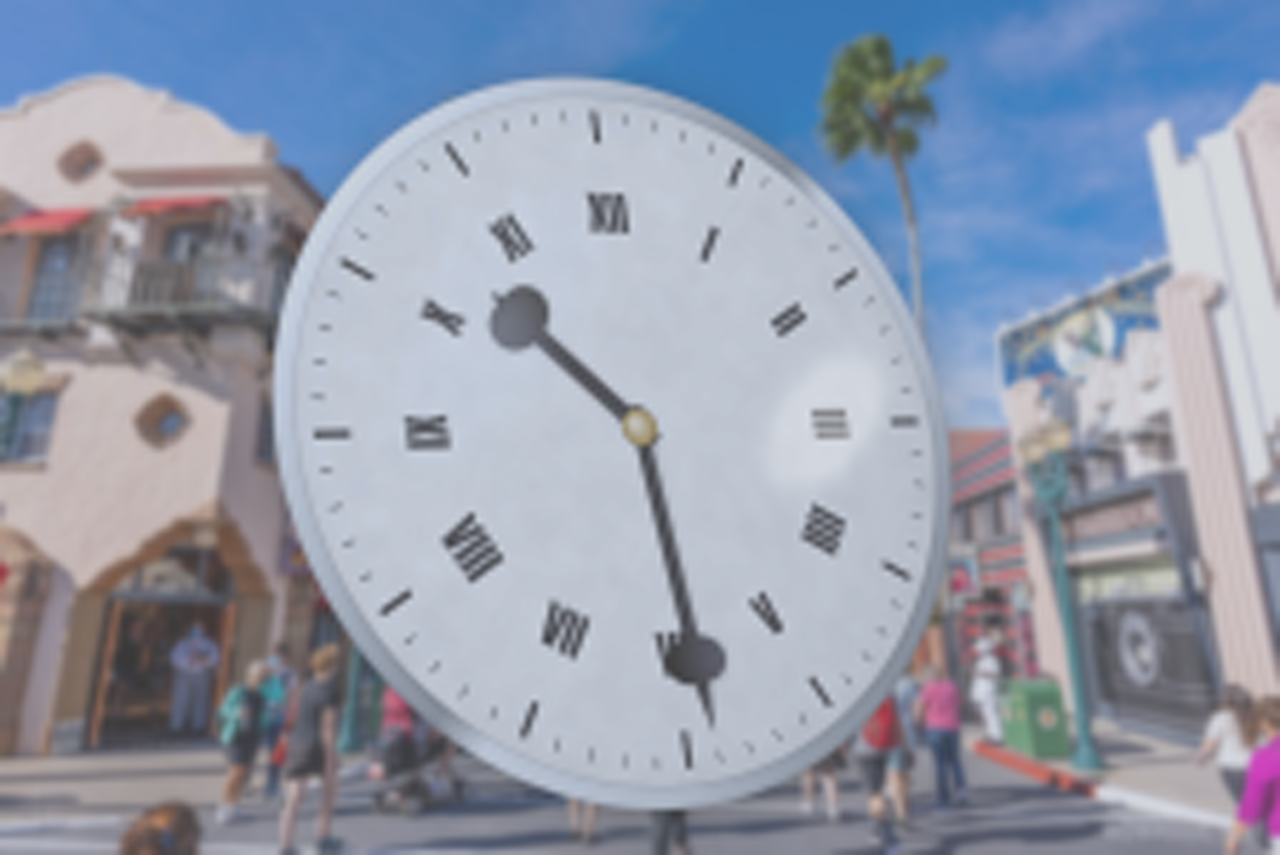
{"hour": 10, "minute": 29}
